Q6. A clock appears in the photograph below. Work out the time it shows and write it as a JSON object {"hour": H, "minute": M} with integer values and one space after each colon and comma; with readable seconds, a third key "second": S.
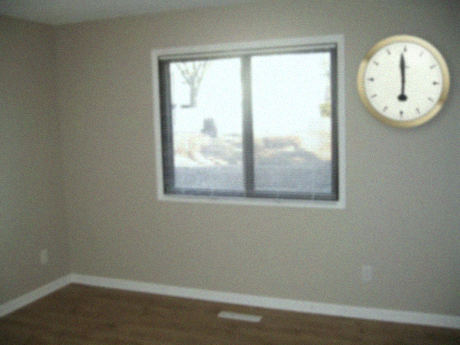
{"hour": 5, "minute": 59}
